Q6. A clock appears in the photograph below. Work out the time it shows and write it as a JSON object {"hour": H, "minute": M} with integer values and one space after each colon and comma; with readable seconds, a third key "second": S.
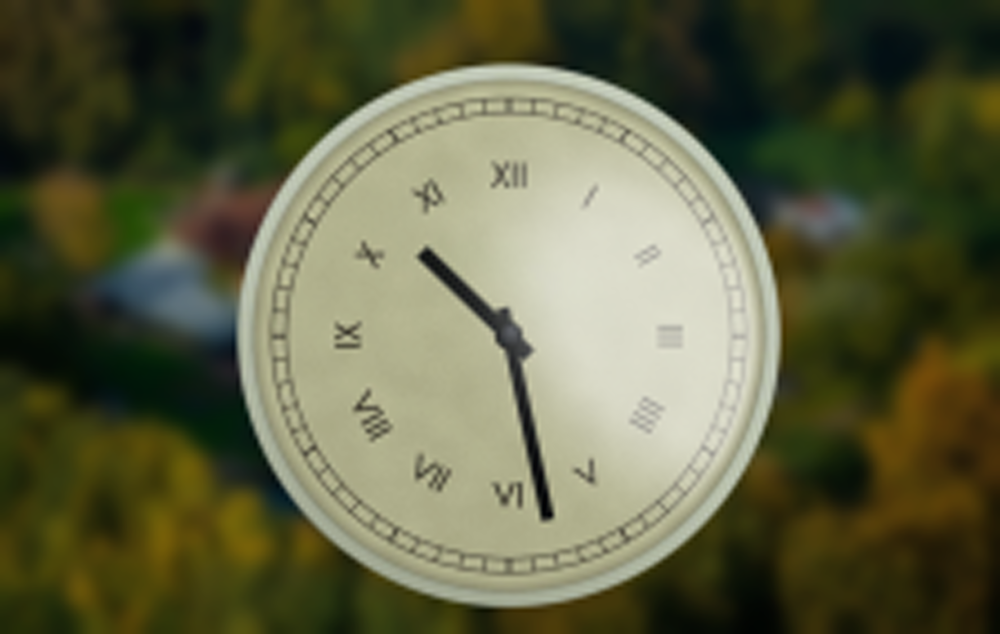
{"hour": 10, "minute": 28}
